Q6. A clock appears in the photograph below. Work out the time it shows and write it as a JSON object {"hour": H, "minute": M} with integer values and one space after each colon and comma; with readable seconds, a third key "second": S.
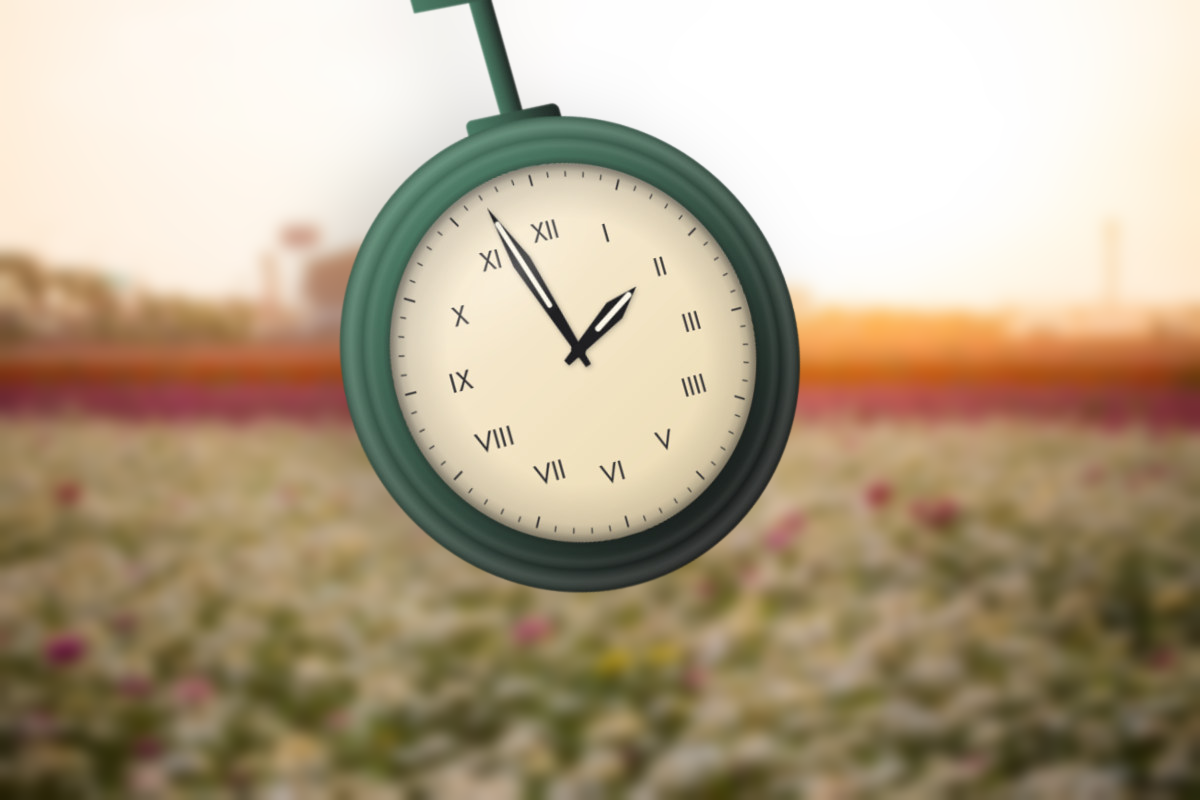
{"hour": 1, "minute": 57}
